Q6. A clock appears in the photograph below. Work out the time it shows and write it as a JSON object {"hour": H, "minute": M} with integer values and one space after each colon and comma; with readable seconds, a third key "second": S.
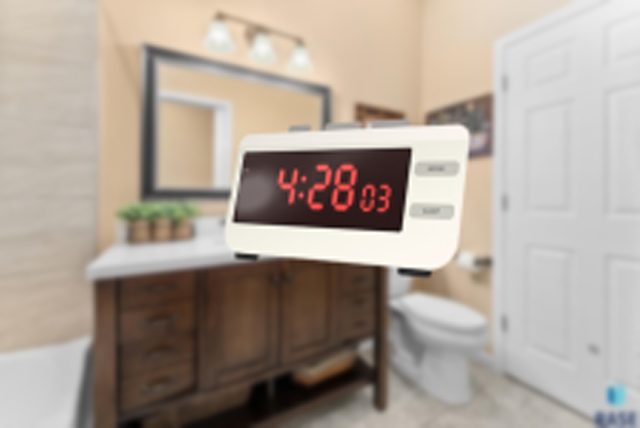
{"hour": 4, "minute": 28, "second": 3}
